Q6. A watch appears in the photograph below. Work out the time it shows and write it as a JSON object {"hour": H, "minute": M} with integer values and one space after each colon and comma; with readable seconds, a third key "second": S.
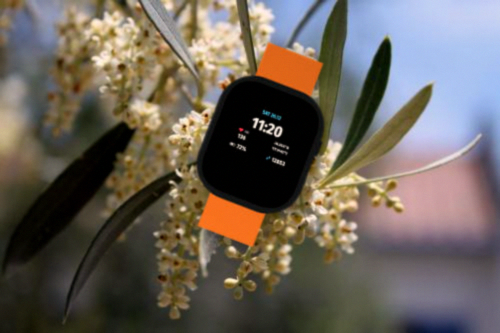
{"hour": 11, "minute": 20}
